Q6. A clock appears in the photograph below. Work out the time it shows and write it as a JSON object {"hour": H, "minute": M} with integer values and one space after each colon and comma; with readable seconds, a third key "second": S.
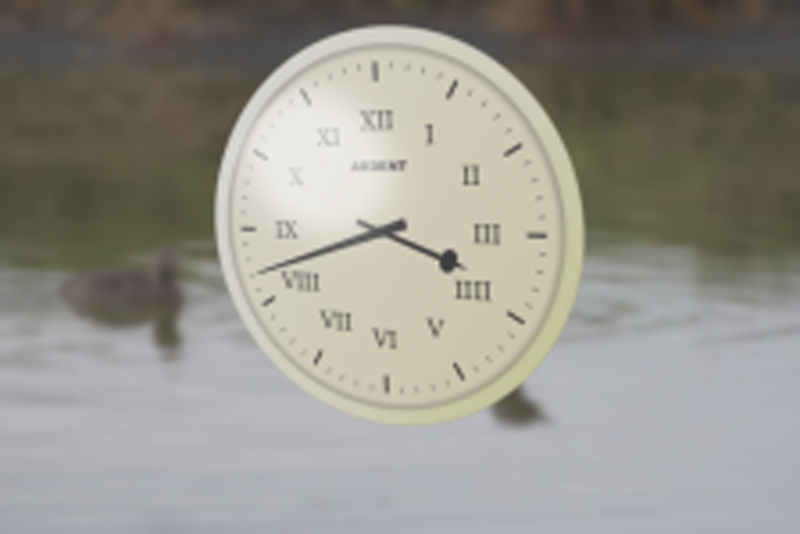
{"hour": 3, "minute": 42}
